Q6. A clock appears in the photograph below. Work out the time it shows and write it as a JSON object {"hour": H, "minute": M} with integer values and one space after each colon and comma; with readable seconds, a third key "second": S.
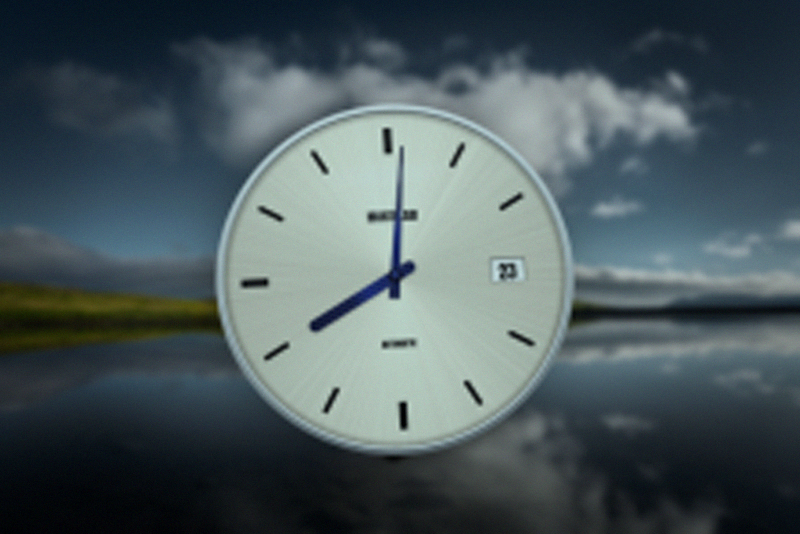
{"hour": 8, "minute": 1}
